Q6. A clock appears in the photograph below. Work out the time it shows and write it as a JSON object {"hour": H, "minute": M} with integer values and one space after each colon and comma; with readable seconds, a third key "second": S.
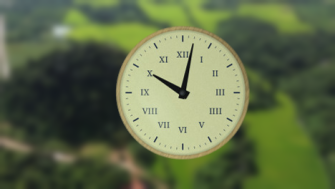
{"hour": 10, "minute": 2}
